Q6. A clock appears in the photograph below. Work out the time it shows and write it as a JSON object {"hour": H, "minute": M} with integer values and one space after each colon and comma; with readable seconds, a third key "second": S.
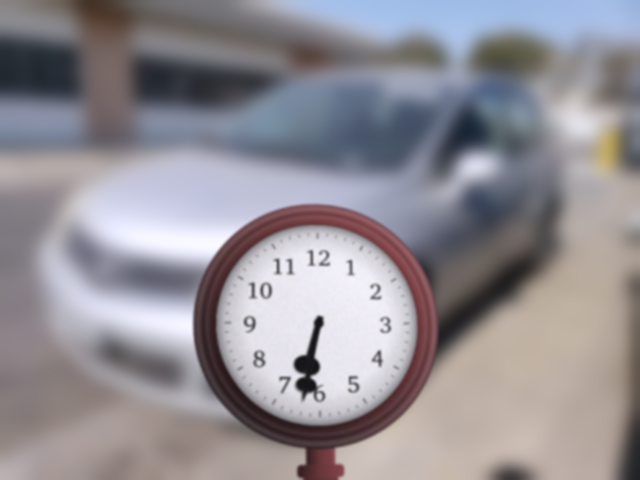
{"hour": 6, "minute": 32}
